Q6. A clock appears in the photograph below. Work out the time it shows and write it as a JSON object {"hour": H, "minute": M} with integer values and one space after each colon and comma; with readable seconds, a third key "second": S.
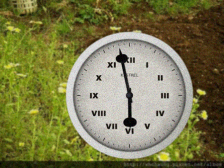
{"hour": 5, "minute": 58}
